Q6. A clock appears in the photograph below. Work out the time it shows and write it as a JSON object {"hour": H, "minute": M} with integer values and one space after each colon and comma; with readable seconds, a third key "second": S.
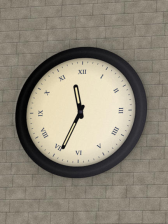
{"hour": 11, "minute": 34}
